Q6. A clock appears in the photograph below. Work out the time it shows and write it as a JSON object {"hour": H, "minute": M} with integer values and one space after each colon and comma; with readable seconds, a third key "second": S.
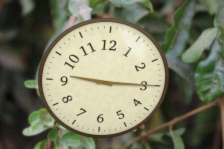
{"hour": 9, "minute": 15}
